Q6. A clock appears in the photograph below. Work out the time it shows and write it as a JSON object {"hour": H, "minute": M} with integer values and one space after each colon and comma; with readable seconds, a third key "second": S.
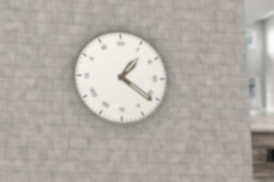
{"hour": 1, "minute": 21}
